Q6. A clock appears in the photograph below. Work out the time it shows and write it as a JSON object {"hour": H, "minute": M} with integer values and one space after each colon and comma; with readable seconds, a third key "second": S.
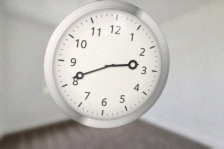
{"hour": 2, "minute": 41}
